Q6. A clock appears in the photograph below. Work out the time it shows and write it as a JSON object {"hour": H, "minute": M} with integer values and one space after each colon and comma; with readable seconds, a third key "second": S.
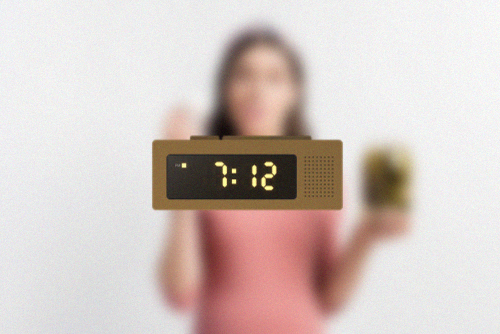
{"hour": 7, "minute": 12}
